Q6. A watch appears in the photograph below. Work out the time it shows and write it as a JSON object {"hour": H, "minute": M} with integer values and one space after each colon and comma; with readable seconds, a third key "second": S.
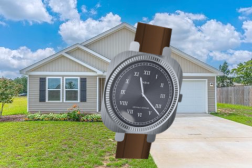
{"hour": 11, "minute": 22}
